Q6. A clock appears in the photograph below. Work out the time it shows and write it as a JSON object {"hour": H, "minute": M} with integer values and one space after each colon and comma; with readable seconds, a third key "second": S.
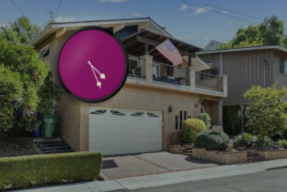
{"hour": 4, "minute": 26}
